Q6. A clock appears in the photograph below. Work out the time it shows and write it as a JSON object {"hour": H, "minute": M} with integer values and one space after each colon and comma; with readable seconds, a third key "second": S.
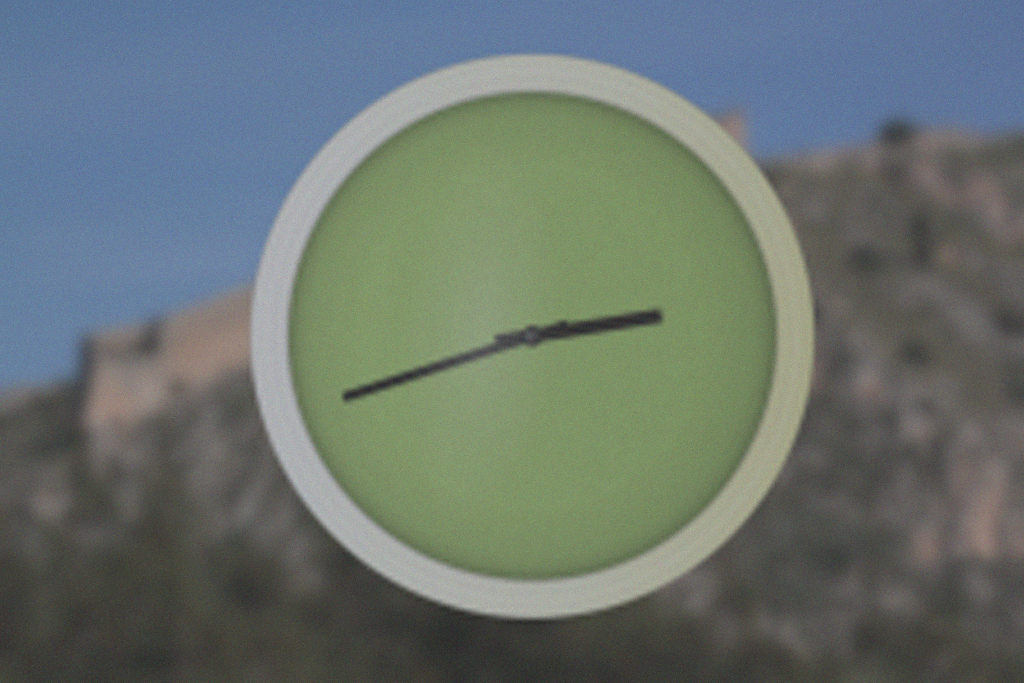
{"hour": 2, "minute": 42}
